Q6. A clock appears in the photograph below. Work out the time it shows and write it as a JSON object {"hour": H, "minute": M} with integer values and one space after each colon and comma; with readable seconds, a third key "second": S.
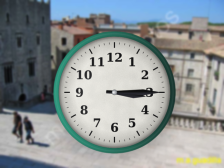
{"hour": 3, "minute": 15}
